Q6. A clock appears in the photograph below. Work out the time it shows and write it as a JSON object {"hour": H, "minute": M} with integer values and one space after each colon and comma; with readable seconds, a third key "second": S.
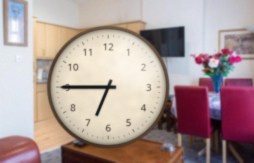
{"hour": 6, "minute": 45}
